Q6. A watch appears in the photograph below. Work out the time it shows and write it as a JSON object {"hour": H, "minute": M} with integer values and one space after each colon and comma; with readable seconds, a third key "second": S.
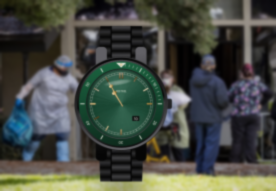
{"hour": 10, "minute": 55}
